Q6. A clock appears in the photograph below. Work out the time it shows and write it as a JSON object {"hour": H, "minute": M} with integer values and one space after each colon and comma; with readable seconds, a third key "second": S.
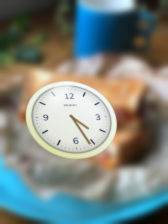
{"hour": 4, "minute": 26}
